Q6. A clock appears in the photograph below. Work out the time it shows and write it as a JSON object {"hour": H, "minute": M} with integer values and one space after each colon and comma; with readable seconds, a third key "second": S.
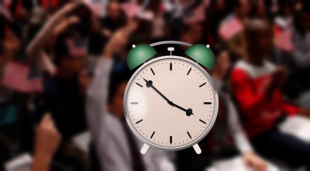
{"hour": 3, "minute": 52}
